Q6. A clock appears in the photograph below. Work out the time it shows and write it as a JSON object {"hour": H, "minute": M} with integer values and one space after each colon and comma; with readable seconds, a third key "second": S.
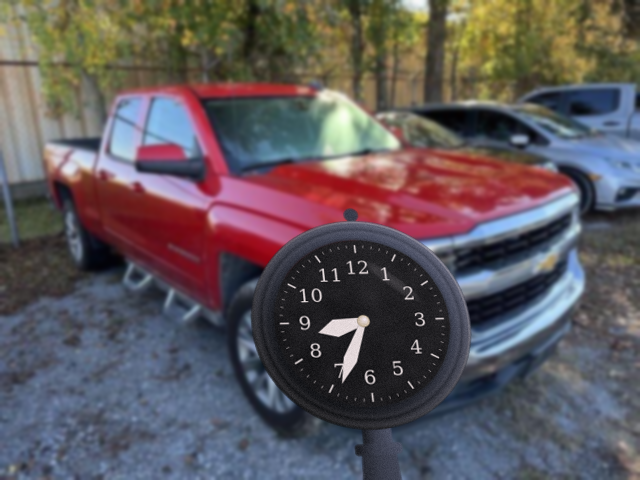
{"hour": 8, "minute": 34}
